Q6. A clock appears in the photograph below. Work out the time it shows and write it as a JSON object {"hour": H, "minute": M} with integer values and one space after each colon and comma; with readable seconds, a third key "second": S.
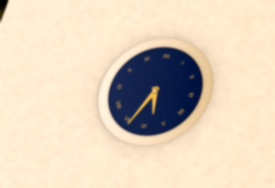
{"hour": 5, "minute": 34}
